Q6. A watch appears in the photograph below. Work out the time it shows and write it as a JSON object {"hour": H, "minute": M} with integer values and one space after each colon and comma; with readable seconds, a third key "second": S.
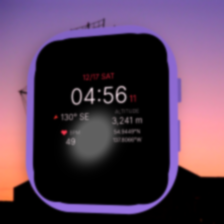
{"hour": 4, "minute": 56}
